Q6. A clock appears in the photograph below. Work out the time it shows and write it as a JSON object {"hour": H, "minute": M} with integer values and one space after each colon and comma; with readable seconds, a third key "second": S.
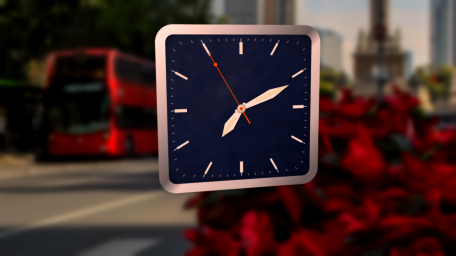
{"hour": 7, "minute": 10, "second": 55}
